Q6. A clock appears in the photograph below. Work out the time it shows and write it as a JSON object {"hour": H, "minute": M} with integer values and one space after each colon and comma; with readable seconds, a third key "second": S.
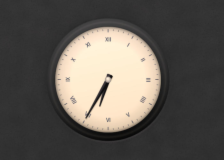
{"hour": 6, "minute": 35}
